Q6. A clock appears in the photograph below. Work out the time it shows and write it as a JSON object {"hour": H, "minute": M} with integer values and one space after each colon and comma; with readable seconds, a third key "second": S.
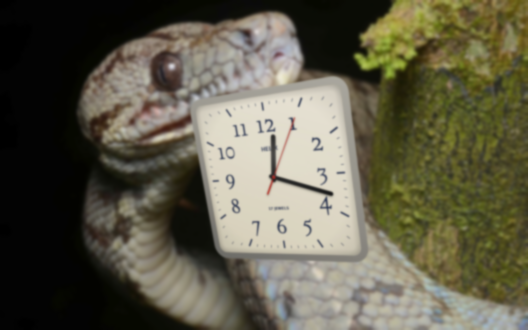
{"hour": 12, "minute": 18, "second": 5}
